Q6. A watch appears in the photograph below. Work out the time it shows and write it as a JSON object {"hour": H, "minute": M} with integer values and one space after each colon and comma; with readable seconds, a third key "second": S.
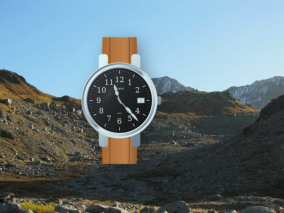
{"hour": 11, "minute": 23}
